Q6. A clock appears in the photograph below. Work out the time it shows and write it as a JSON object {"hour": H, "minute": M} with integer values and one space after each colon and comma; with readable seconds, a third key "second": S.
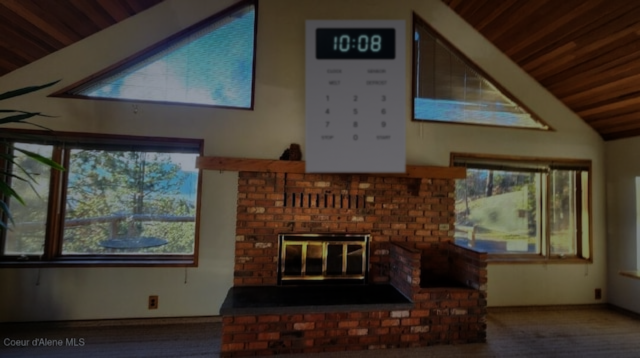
{"hour": 10, "minute": 8}
